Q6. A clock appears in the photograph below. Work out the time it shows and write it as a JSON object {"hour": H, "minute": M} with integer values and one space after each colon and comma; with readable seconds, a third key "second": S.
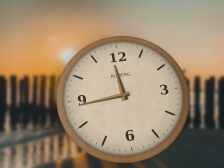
{"hour": 11, "minute": 44}
